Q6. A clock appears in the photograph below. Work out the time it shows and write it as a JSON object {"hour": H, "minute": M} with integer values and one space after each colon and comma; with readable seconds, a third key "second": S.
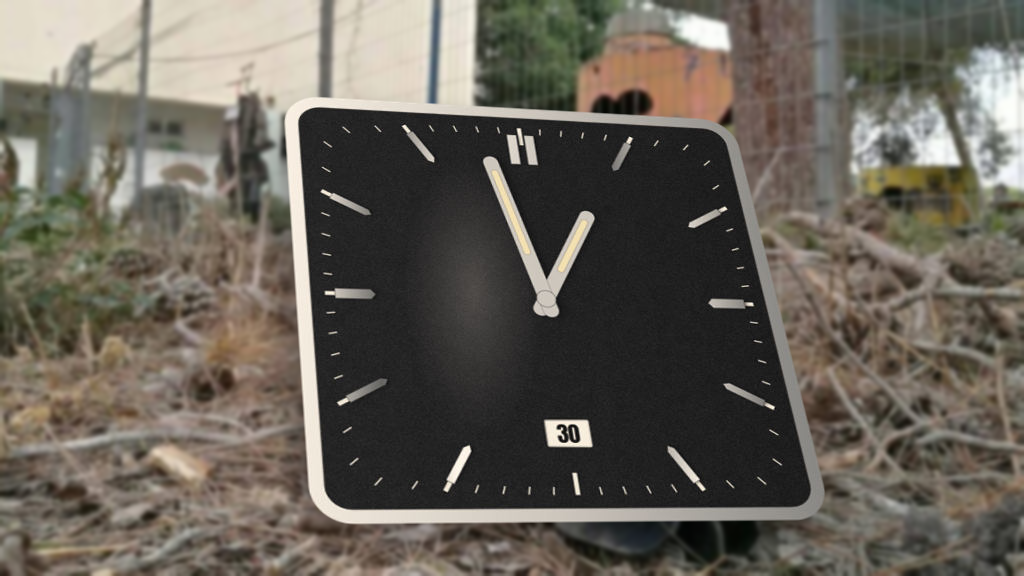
{"hour": 12, "minute": 58}
